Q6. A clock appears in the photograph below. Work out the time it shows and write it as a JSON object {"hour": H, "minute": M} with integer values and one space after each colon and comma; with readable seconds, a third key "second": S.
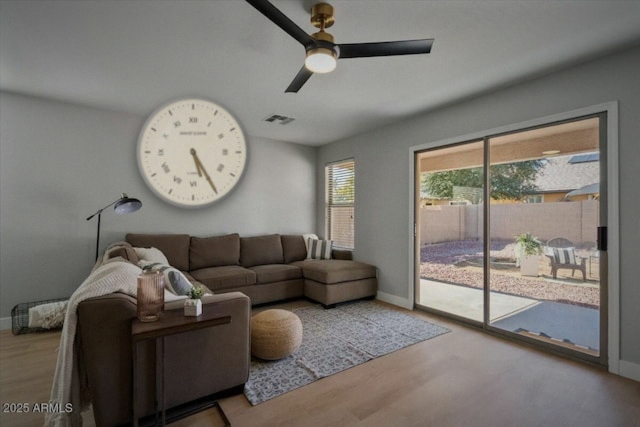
{"hour": 5, "minute": 25}
